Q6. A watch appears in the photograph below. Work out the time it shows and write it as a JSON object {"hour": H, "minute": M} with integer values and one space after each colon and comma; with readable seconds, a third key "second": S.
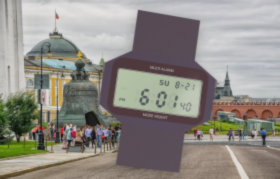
{"hour": 6, "minute": 1, "second": 40}
